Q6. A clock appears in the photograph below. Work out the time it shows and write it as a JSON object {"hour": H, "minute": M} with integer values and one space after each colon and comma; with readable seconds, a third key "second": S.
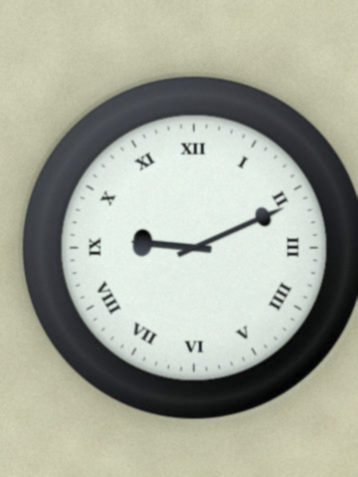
{"hour": 9, "minute": 11}
